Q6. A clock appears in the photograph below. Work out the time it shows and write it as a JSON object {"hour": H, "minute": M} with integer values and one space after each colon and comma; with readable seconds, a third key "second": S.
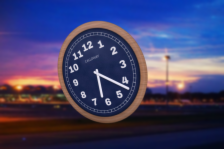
{"hour": 6, "minute": 22}
